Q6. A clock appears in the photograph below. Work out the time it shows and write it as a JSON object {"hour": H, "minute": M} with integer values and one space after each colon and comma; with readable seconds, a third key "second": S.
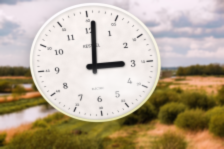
{"hour": 3, "minute": 1}
